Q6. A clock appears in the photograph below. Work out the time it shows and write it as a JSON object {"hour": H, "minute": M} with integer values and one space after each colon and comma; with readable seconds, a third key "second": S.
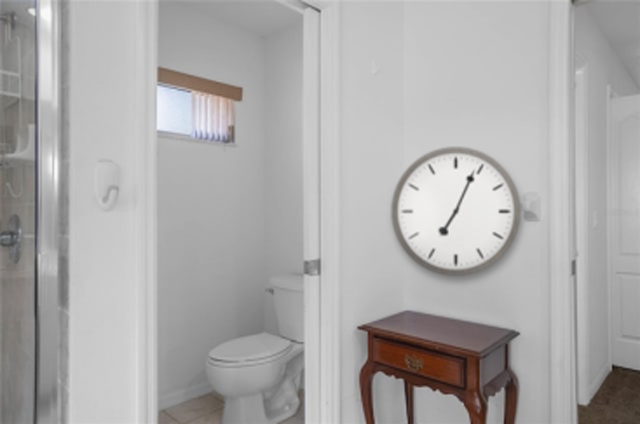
{"hour": 7, "minute": 4}
